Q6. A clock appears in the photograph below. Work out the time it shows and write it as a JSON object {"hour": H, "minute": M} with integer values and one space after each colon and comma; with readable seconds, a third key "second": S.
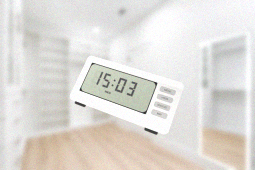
{"hour": 15, "minute": 3}
